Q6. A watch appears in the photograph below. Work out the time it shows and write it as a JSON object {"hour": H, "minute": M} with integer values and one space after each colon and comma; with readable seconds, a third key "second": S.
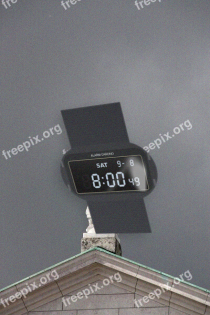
{"hour": 8, "minute": 0, "second": 49}
